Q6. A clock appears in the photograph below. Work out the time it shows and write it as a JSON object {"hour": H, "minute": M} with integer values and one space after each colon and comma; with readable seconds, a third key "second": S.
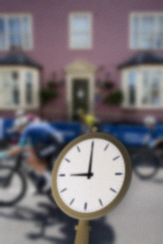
{"hour": 9, "minute": 0}
